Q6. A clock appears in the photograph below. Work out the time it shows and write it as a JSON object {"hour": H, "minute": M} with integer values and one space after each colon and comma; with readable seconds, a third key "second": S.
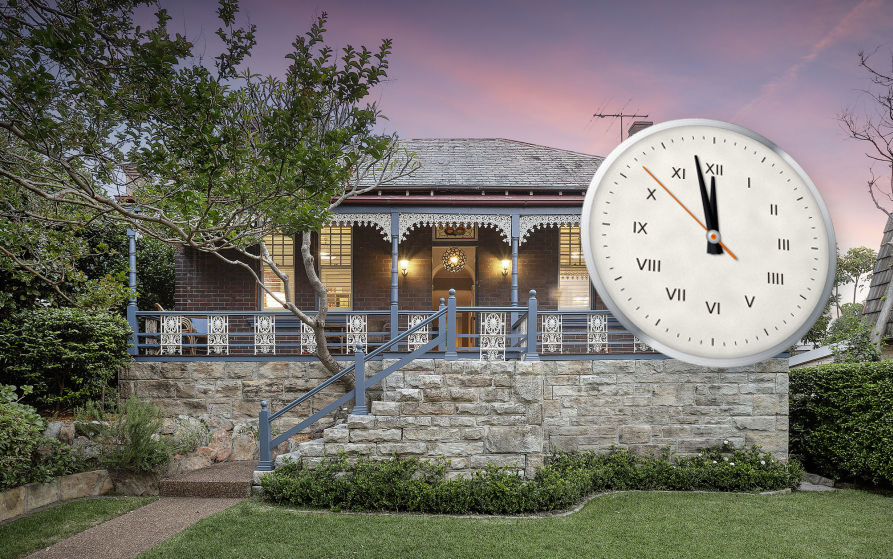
{"hour": 11, "minute": 57, "second": 52}
